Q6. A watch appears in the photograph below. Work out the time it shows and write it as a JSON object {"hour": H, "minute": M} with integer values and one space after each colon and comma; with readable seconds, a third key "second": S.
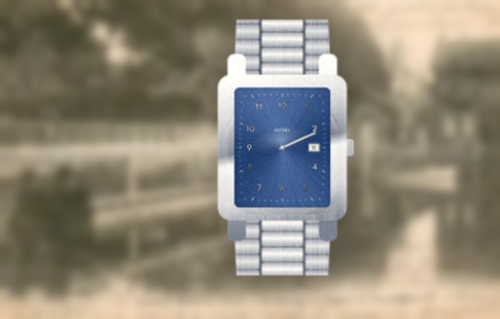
{"hour": 2, "minute": 11}
